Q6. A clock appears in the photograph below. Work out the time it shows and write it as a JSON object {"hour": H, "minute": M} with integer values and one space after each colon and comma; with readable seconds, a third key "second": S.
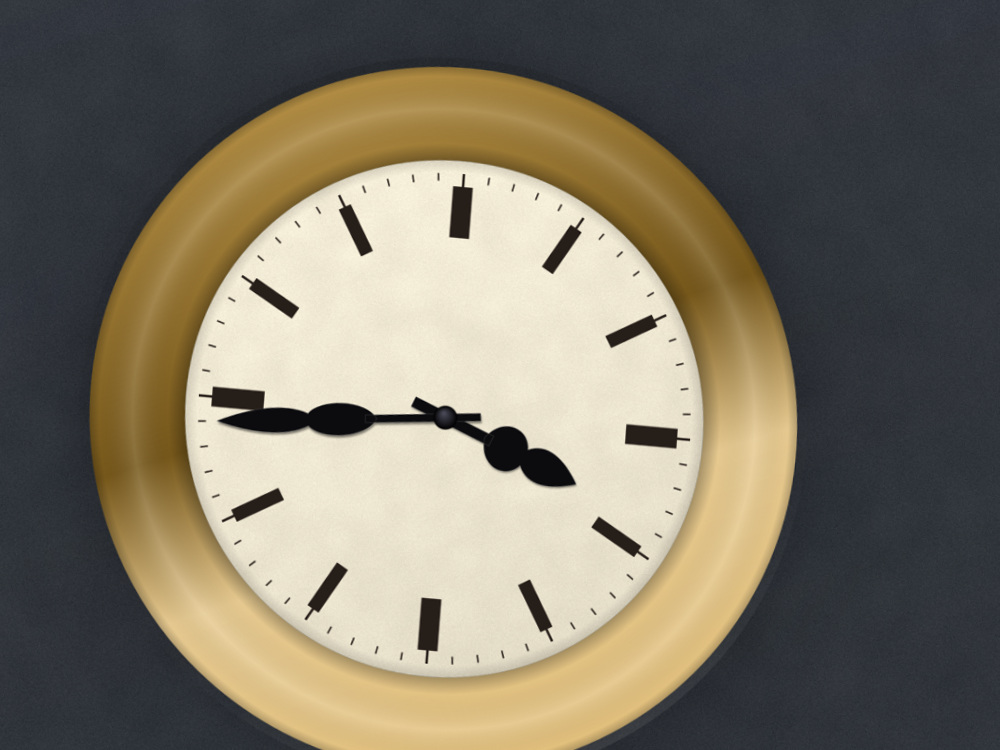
{"hour": 3, "minute": 44}
